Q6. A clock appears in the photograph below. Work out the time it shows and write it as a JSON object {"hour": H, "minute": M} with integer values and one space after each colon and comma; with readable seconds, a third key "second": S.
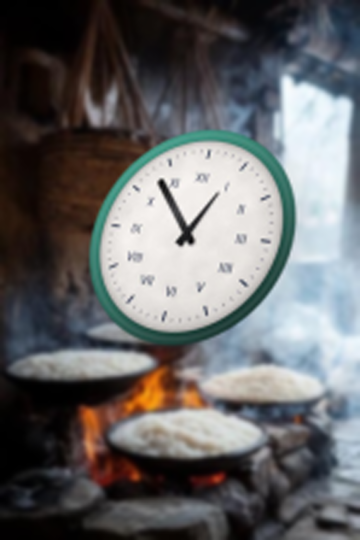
{"hour": 12, "minute": 53}
